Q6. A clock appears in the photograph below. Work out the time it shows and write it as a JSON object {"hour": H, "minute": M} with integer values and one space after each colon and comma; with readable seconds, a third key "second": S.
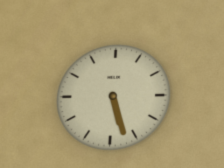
{"hour": 5, "minute": 27}
